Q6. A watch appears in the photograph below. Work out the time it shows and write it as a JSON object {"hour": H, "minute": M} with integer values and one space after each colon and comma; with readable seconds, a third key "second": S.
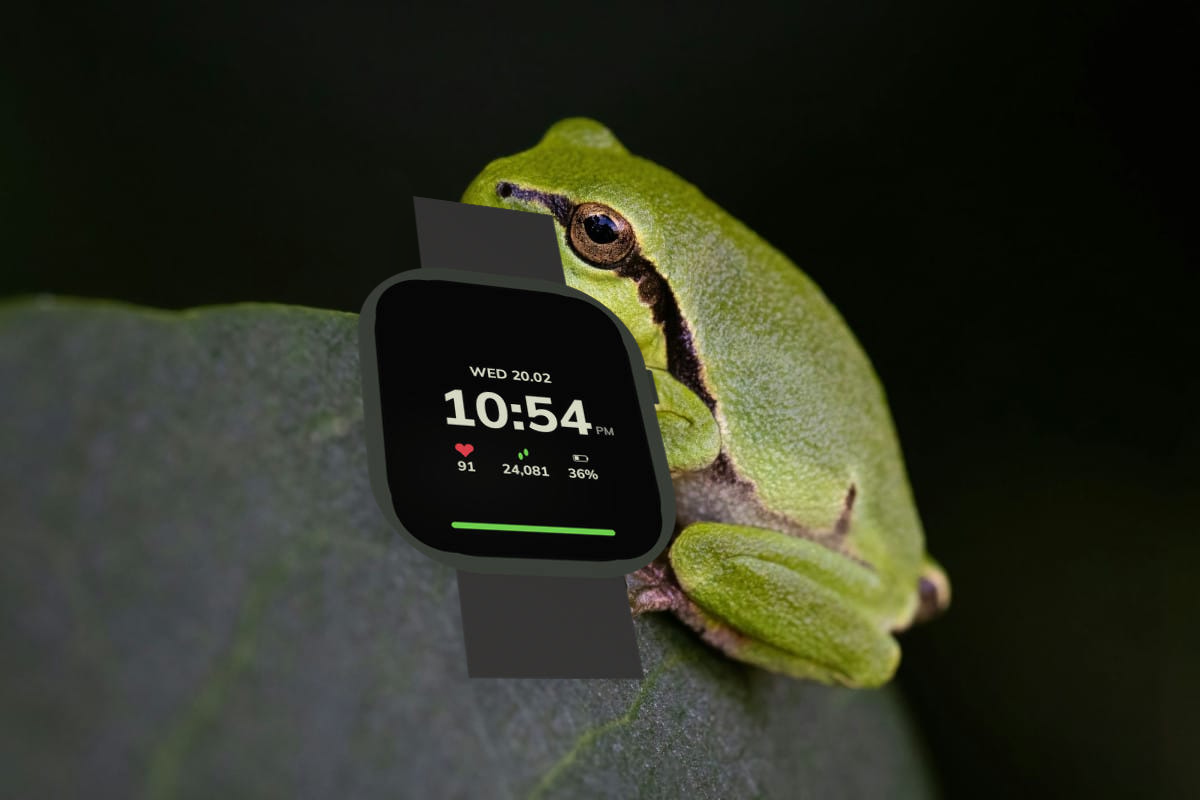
{"hour": 10, "minute": 54}
